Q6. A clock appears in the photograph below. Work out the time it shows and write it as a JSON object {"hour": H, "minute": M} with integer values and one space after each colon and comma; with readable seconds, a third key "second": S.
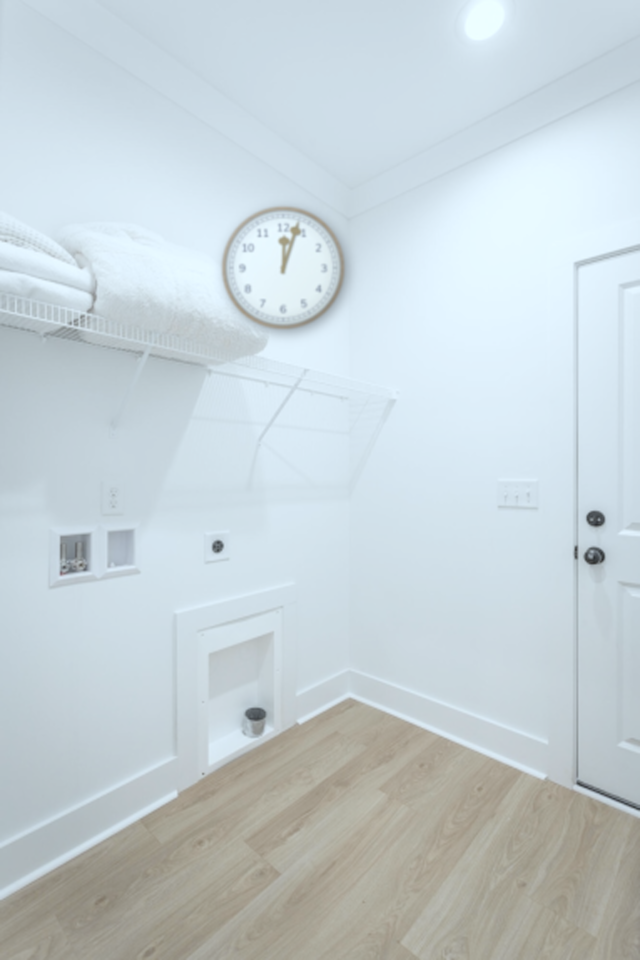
{"hour": 12, "minute": 3}
